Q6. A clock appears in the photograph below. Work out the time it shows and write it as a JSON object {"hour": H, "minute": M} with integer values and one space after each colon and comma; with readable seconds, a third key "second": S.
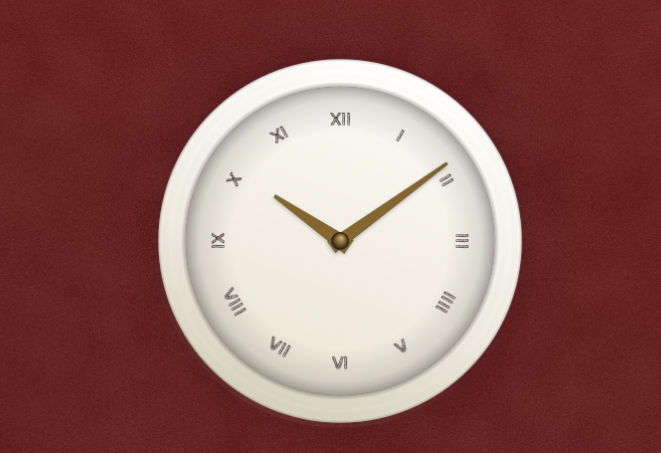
{"hour": 10, "minute": 9}
